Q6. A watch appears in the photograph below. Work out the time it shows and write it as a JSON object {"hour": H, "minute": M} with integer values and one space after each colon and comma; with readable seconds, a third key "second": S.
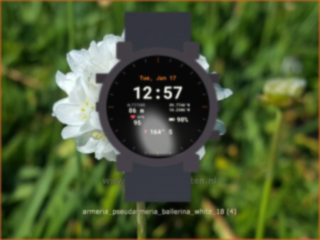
{"hour": 12, "minute": 57}
